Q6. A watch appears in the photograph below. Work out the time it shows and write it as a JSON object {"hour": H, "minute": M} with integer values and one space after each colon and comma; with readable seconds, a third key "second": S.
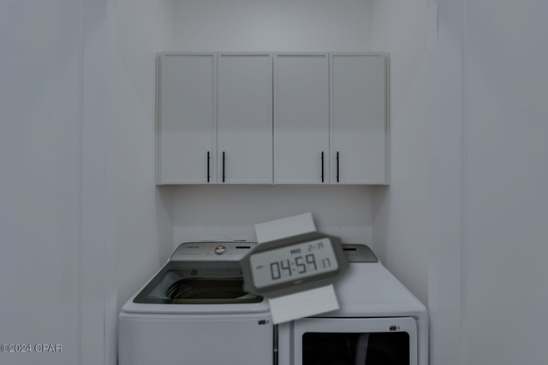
{"hour": 4, "minute": 59}
